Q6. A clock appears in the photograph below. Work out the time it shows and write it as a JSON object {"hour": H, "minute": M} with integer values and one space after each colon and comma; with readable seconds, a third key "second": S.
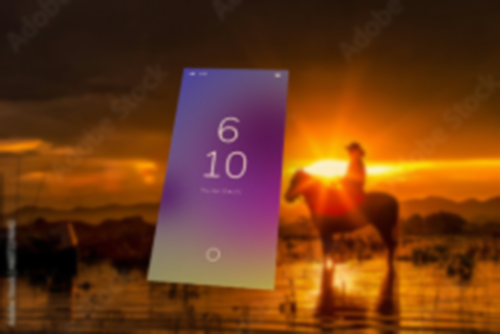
{"hour": 6, "minute": 10}
